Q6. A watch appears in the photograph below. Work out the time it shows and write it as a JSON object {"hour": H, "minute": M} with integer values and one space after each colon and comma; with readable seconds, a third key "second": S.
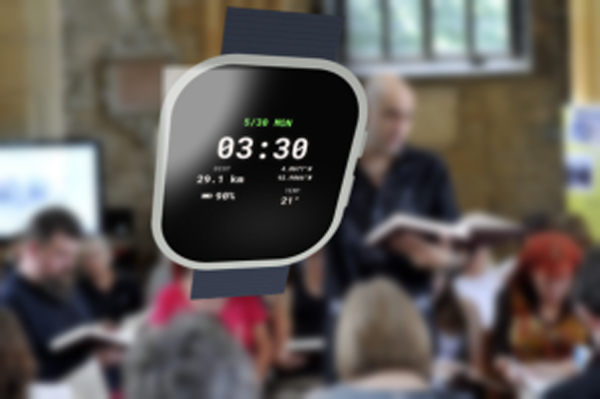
{"hour": 3, "minute": 30}
